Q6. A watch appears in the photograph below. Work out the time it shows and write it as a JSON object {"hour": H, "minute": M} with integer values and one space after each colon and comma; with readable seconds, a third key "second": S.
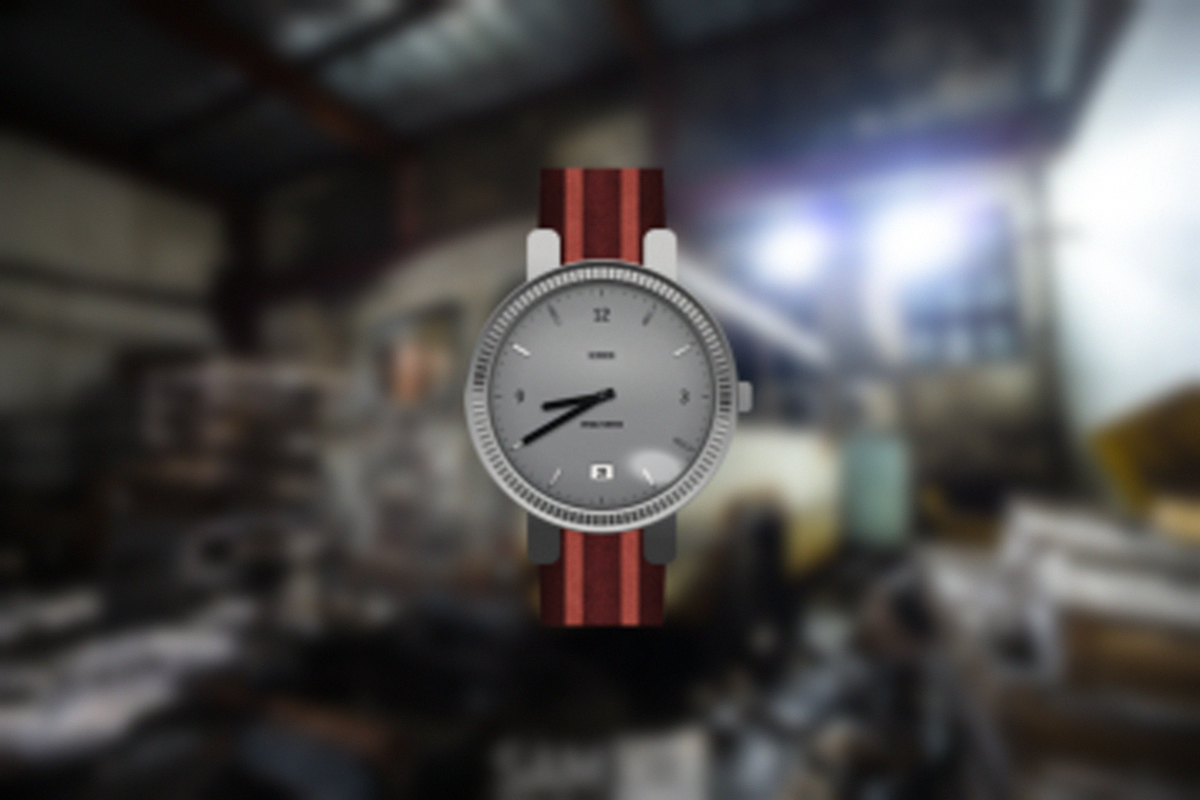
{"hour": 8, "minute": 40}
